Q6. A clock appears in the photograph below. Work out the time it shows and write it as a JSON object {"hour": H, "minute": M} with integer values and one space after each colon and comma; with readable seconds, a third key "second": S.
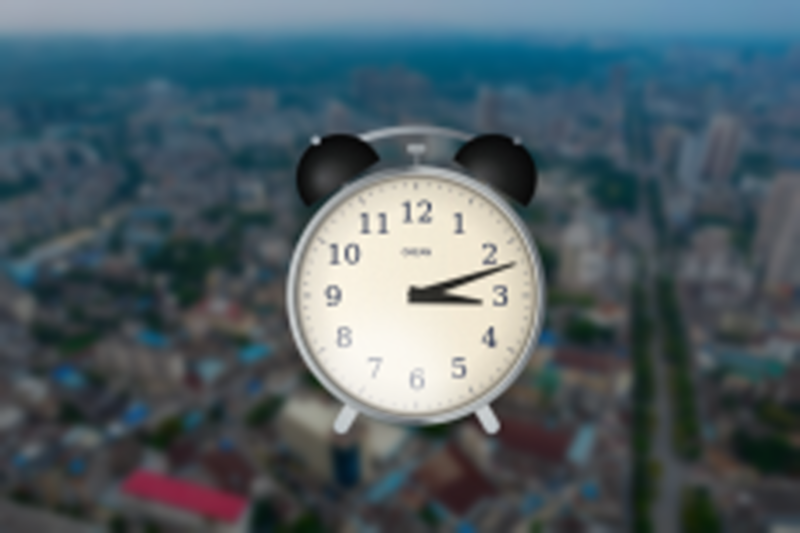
{"hour": 3, "minute": 12}
